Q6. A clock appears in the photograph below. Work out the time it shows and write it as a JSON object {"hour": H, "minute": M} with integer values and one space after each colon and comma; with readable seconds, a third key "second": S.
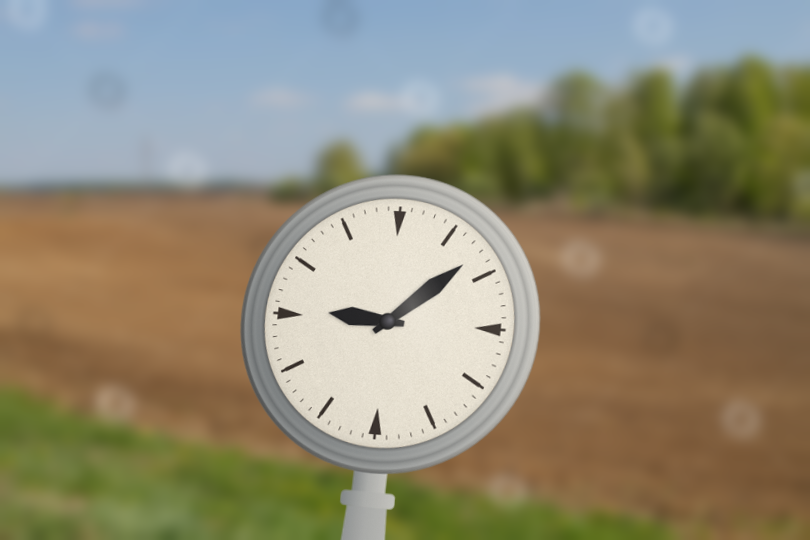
{"hour": 9, "minute": 8}
